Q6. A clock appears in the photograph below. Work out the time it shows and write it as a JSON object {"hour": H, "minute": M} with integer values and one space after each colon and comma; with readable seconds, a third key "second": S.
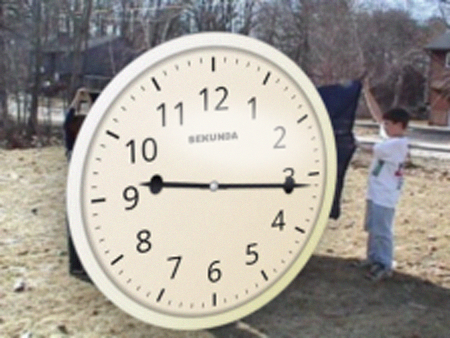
{"hour": 9, "minute": 16}
